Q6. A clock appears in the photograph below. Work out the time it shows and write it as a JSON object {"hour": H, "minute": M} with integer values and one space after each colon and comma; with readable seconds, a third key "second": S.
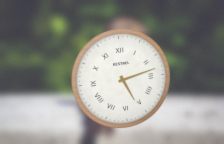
{"hour": 5, "minute": 13}
